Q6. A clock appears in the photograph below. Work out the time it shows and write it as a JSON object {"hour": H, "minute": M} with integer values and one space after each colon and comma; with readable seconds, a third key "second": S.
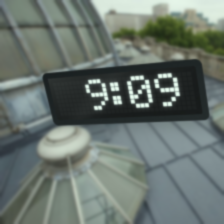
{"hour": 9, "minute": 9}
